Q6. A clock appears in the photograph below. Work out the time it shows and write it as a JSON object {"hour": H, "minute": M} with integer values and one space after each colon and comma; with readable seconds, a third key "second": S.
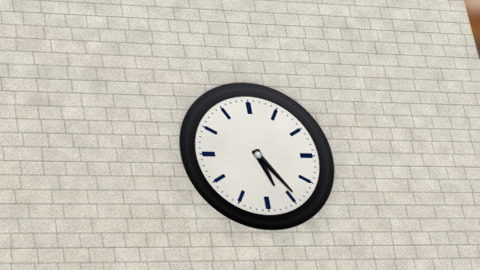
{"hour": 5, "minute": 24}
